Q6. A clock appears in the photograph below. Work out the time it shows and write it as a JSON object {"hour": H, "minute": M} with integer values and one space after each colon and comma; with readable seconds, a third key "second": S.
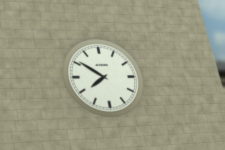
{"hour": 7, "minute": 51}
